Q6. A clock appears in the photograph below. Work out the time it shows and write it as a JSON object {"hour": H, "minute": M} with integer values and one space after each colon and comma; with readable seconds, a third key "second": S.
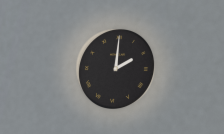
{"hour": 2, "minute": 0}
